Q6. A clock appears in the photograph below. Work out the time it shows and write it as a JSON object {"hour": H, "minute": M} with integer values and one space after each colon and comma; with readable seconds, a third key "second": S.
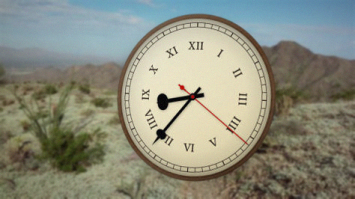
{"hour": 8, "minute": 36, "second": 21}
